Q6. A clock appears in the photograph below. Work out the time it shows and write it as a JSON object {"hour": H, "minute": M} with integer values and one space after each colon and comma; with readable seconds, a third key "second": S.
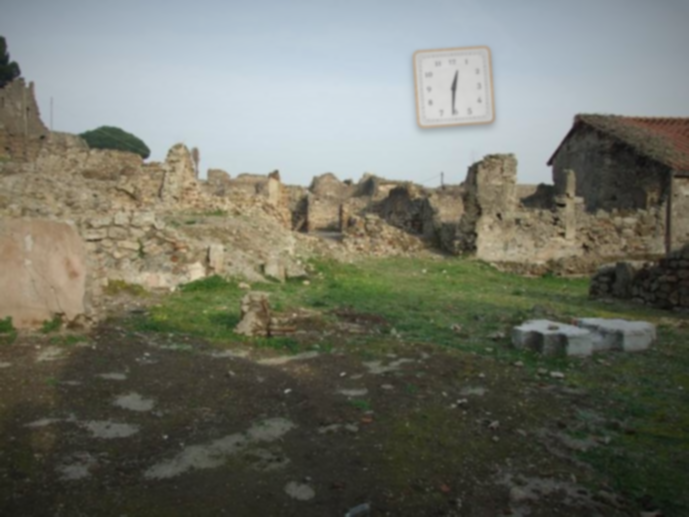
{"hour": 12, "minute": 31}
